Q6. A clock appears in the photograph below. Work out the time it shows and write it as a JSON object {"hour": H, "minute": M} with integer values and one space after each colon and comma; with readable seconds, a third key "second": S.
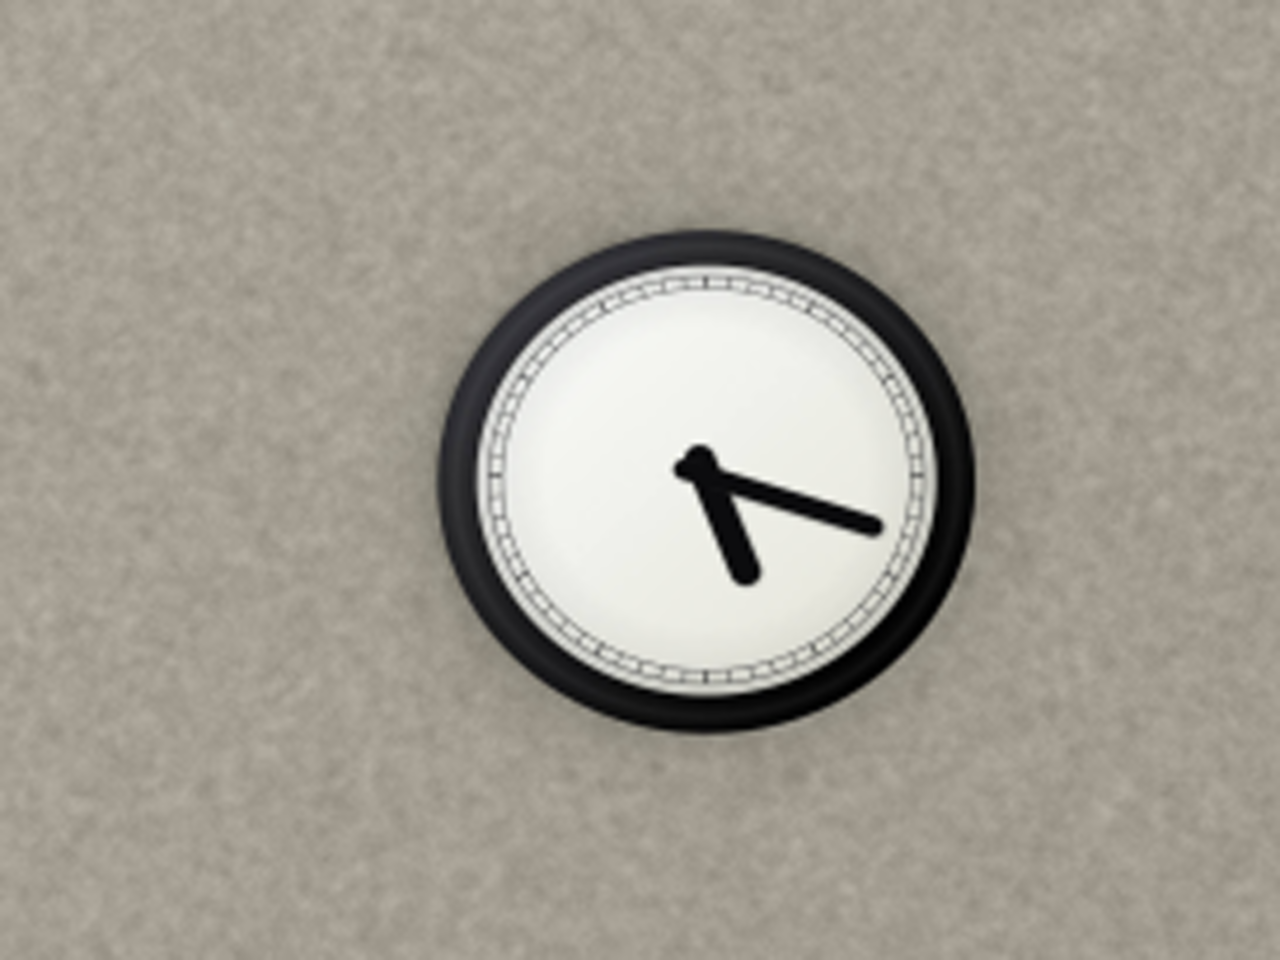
{"hour": 5, "minute": 18}
